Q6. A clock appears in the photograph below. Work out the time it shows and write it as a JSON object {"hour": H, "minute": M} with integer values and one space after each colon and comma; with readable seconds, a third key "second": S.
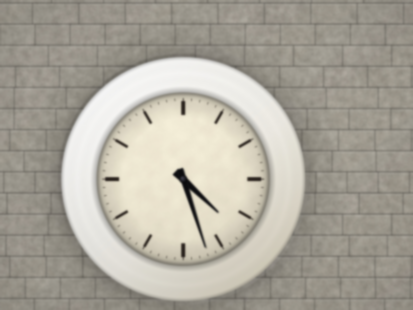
{"hour": 4, "minute": 27}
